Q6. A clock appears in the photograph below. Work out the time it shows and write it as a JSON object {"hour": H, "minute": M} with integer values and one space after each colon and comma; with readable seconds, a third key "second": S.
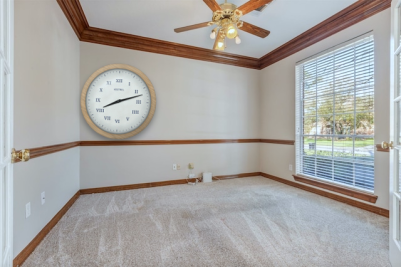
{"hour": 8, "minute": 12}
